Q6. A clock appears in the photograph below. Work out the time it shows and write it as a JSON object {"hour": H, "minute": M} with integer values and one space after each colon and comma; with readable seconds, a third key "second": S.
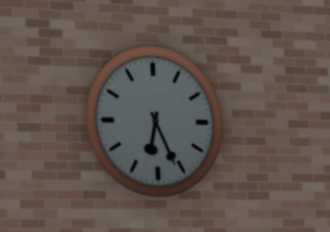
{"hour": 6, "minute": 26}
